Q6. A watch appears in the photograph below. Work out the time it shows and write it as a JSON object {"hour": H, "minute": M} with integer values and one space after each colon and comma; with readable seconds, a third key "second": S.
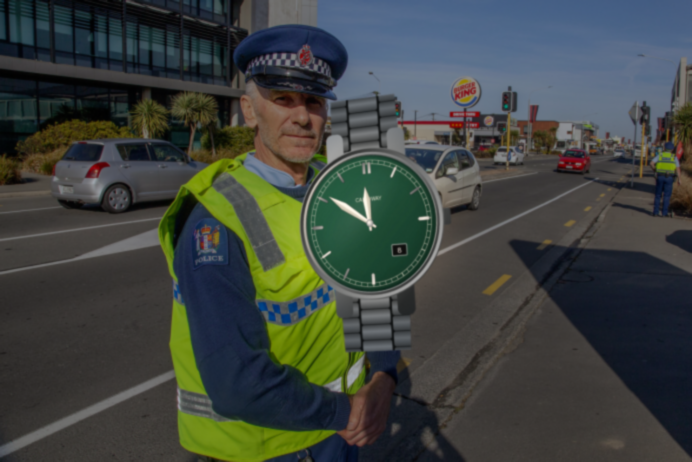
{"hour": 11, "minute": 51}
